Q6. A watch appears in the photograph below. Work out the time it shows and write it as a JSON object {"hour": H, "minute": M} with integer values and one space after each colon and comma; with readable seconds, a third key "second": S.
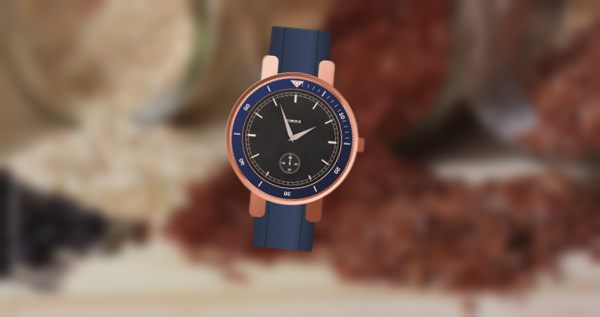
{"hour": 1, "minute": 56}
